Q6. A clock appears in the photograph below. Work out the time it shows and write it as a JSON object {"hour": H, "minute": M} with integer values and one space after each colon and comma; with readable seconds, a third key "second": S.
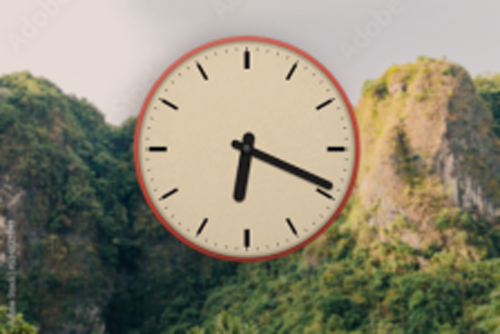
{"hour": 6, "minute": 19}
